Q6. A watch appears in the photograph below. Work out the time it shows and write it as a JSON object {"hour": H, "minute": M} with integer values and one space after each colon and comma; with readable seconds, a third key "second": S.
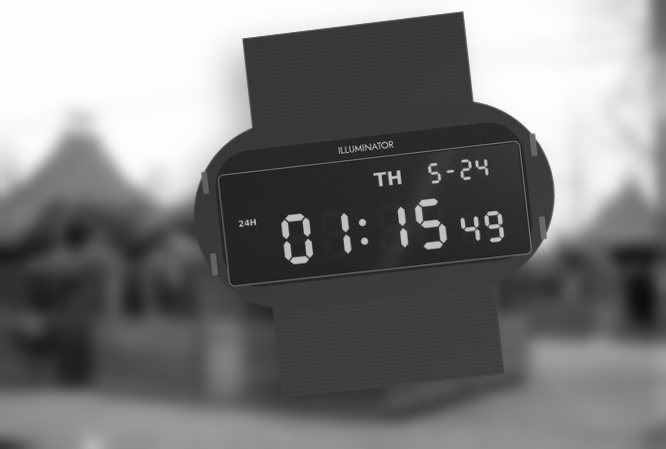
{"hour": 1, "minute": 15, "second": 49}
